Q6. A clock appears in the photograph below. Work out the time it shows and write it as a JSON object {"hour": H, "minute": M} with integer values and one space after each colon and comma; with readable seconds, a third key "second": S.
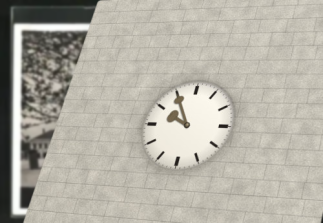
{"hour": 9, "minute": 55}
